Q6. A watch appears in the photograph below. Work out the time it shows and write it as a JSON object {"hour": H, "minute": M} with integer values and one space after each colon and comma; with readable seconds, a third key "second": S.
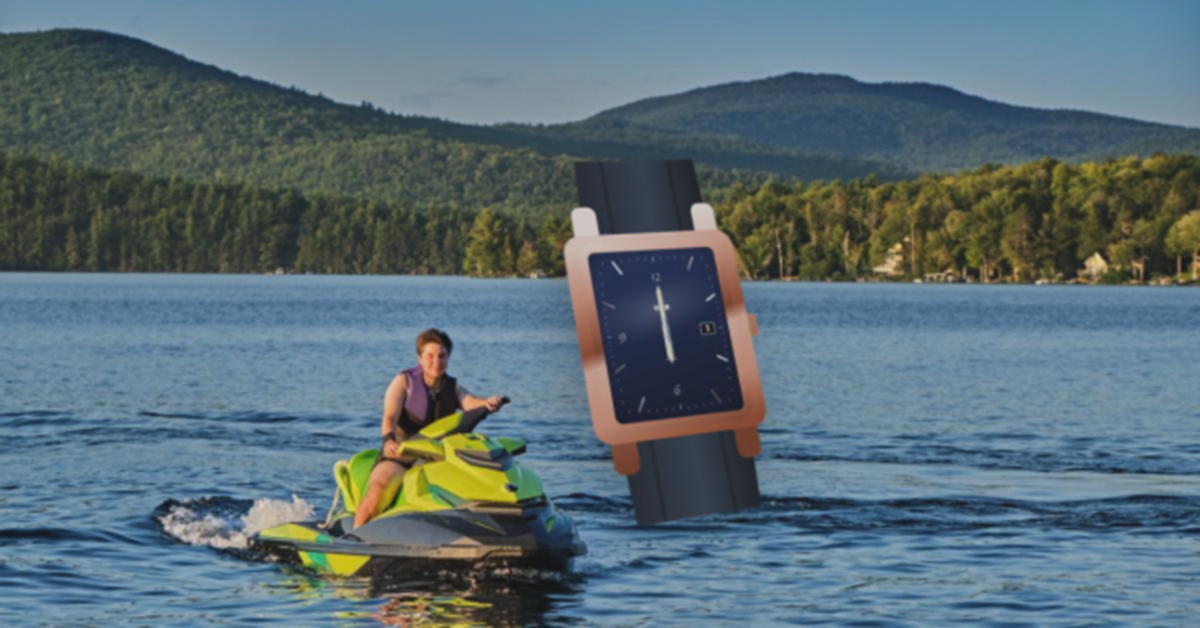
{"hour": 6, "minute": 0}
